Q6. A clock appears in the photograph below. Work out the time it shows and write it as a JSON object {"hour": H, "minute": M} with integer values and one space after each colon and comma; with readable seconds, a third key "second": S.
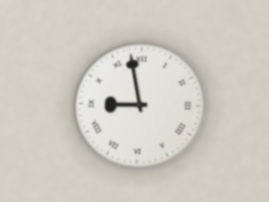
{"hour": 8, "minute": 58}
